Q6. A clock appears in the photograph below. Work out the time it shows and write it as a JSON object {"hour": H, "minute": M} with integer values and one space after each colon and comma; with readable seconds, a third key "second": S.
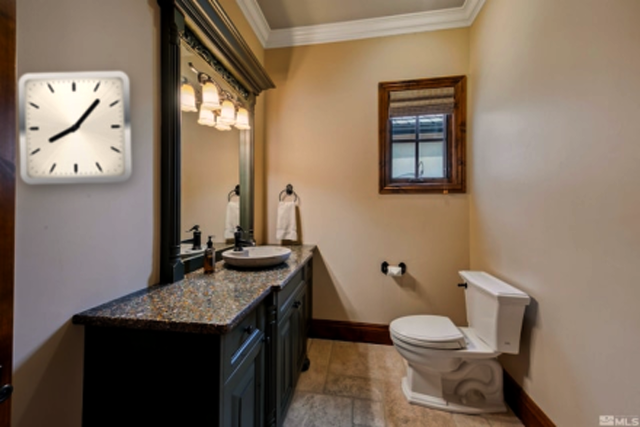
{"hour": 8, "minute": 7}
